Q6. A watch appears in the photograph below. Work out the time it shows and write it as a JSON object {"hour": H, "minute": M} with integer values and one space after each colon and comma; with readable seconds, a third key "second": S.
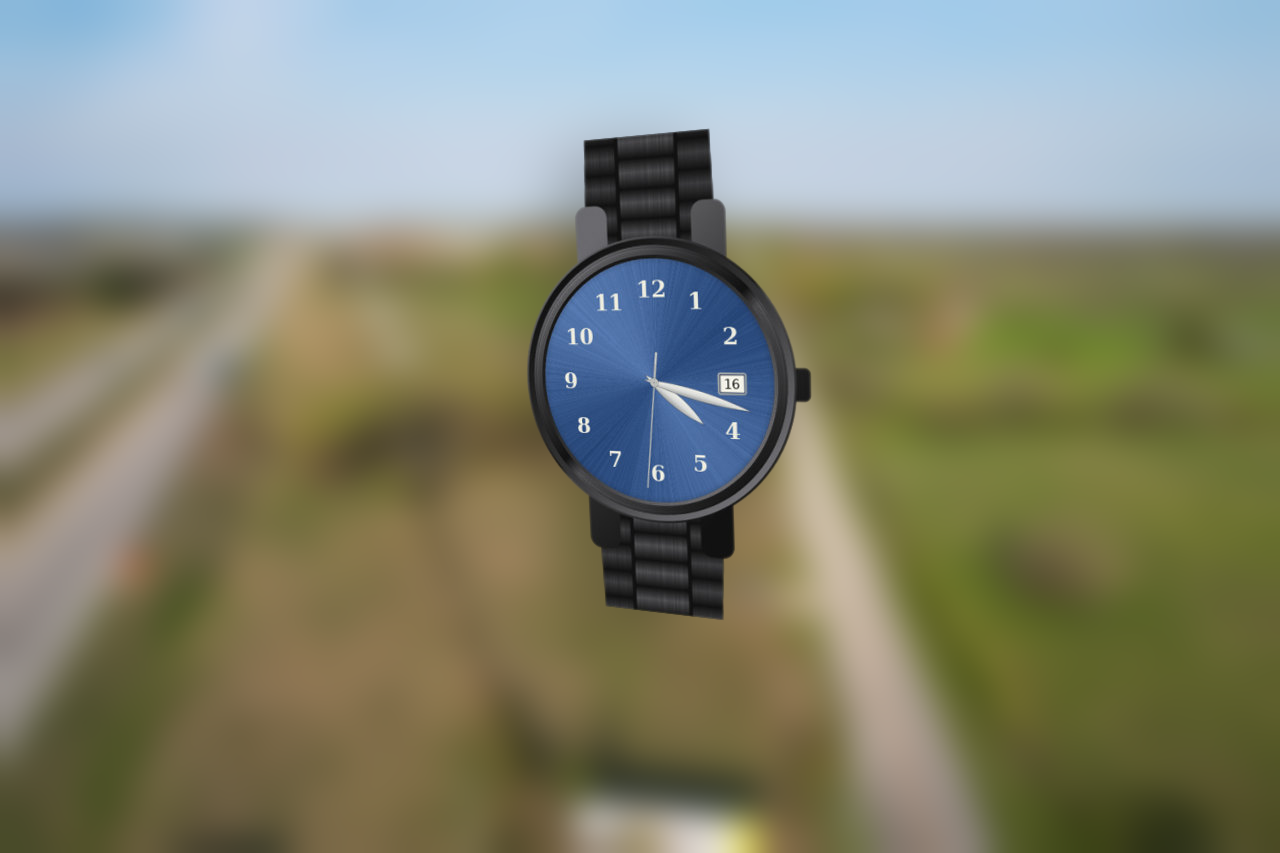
{"hour": 4, "minute": 17, "second": 31}
